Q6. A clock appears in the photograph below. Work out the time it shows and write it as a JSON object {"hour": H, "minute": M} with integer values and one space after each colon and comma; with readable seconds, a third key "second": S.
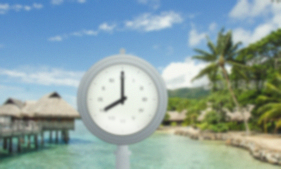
{"hour": 8, "minute": 0}
